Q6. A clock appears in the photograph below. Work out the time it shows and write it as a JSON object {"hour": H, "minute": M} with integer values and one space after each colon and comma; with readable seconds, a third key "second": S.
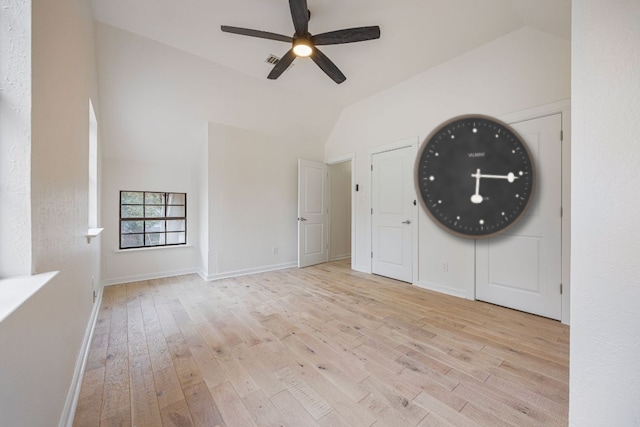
{"hour": 6, "minute": 16}
